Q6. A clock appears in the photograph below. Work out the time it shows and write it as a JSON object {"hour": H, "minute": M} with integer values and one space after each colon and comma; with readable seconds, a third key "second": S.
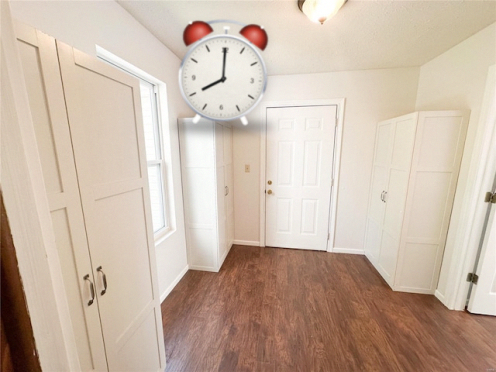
{"hour": 8, "minute": 0}
